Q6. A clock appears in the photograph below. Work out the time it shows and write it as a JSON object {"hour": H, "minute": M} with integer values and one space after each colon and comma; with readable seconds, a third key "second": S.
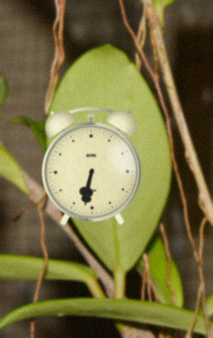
{"hour": 6, "minute": 32}
